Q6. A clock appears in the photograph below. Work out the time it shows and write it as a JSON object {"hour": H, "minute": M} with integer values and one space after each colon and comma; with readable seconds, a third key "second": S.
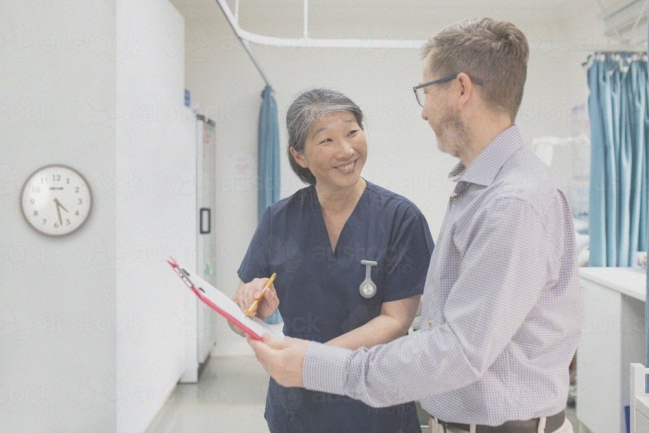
{"hour": 4, "minute": 28}
